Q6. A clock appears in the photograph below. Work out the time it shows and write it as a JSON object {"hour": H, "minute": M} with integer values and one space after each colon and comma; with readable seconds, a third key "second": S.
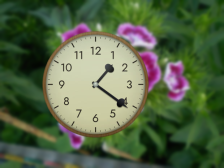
{"hour": 1, "minute": 21}
